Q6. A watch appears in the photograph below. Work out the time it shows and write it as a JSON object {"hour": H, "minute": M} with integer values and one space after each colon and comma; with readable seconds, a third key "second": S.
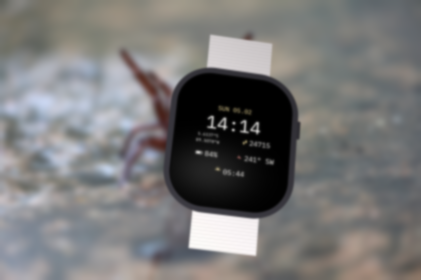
{"hour": 14, "minute": 14}
